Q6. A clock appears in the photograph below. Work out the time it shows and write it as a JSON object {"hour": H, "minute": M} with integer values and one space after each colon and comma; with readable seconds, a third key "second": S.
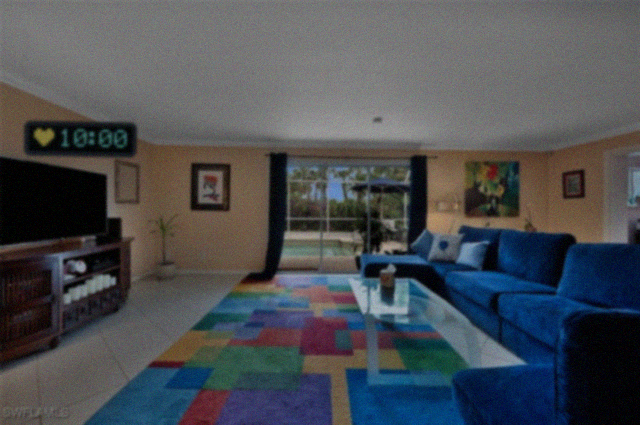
{"hour": 10, "minute": 0}
